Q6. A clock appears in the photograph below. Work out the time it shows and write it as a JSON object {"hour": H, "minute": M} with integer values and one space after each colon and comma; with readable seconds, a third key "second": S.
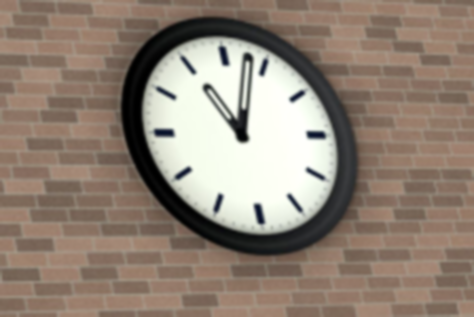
{"hour": 11, "minute": 3}
